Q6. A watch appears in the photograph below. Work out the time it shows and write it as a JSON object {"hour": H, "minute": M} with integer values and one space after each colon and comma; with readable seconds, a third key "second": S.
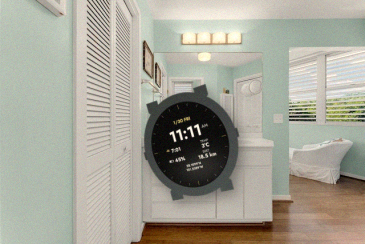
{"hour": 11, "minute": 11}
